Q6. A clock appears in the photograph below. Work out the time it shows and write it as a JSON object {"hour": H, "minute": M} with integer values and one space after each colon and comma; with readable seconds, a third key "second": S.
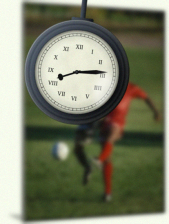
{"hour": 8, "minute": 14}
